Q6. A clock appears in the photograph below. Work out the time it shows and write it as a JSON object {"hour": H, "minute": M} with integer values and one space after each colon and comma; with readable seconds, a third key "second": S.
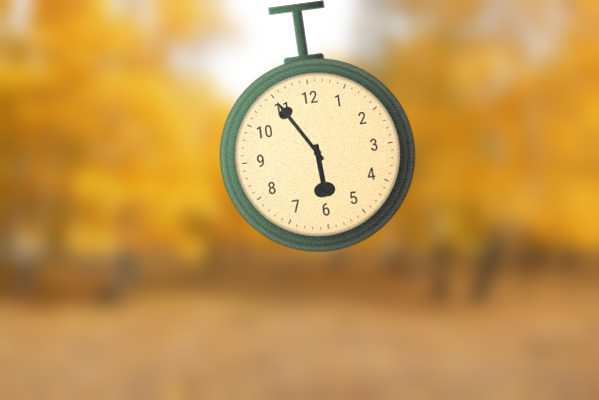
{"hour": 5, "minute": 55}
